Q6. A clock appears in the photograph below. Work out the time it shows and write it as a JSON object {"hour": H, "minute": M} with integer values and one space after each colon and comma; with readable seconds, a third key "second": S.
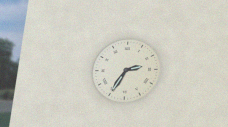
{"hour": 2, "minute": 35}
